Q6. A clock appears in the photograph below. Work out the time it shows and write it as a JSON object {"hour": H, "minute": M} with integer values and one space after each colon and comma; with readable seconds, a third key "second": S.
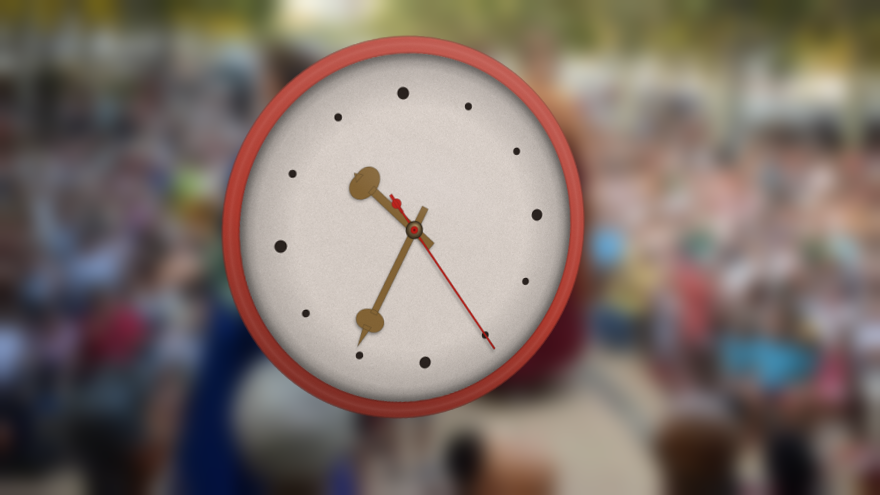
{"hour": 10, "minute": 35, "second": 25}
